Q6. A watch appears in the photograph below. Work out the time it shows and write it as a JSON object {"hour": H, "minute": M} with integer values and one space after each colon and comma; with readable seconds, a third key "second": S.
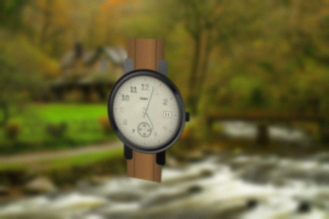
{"hour": 5, "minute": 3}
